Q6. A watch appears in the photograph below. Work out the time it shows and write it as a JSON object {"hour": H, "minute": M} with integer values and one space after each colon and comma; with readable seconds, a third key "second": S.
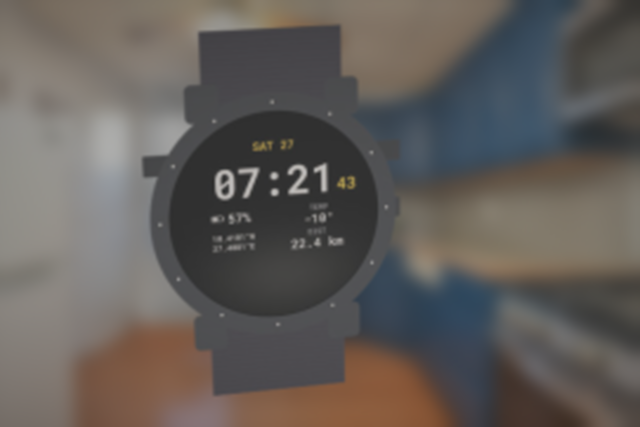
{"hour": 7, "minute": 21}
